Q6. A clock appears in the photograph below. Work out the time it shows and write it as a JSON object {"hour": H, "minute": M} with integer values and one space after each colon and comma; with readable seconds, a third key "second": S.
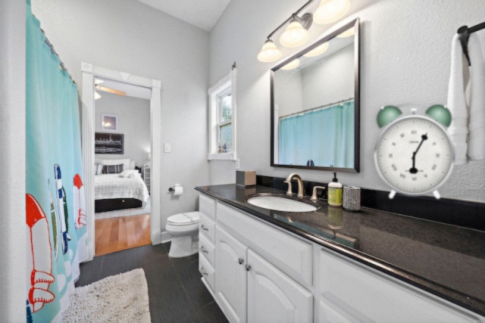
{"hour": 6, "minute": 5}
